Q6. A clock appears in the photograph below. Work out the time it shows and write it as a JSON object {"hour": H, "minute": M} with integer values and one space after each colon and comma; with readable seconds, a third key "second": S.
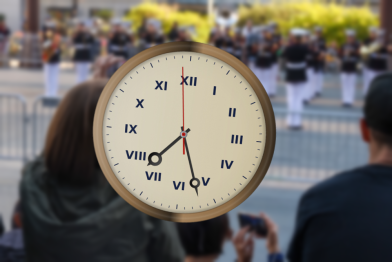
{"hour": 7, "minute": 26, "second": 59}
